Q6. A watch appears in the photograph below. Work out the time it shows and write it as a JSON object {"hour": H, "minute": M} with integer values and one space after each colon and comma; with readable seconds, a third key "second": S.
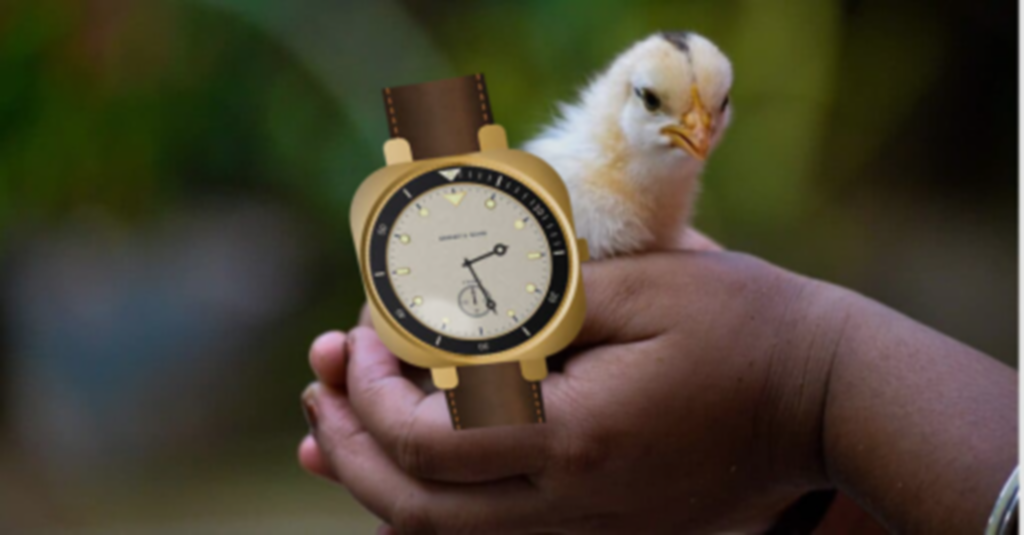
{"hour": 2, "minute": 27}
